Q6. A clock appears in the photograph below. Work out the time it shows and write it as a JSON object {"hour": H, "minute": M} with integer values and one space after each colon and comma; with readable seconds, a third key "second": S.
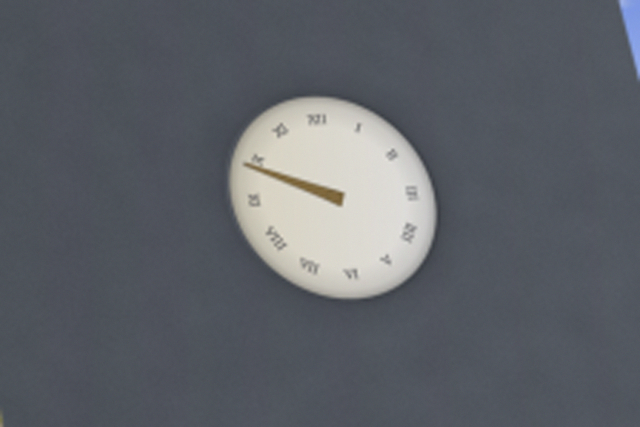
{"hour": 9, "minute": 49}
